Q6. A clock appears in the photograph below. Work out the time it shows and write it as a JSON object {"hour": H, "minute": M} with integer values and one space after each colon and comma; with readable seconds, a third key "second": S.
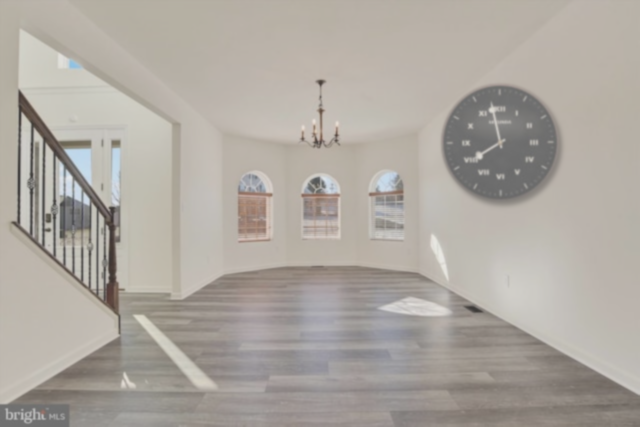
{"hour": 7, "minute": 58}
